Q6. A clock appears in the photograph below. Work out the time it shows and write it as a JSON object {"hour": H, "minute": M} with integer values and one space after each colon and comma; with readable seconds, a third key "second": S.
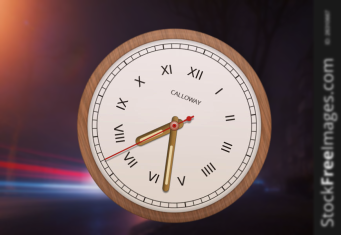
{"hour": 7, "minute": 27, "second": 37}
